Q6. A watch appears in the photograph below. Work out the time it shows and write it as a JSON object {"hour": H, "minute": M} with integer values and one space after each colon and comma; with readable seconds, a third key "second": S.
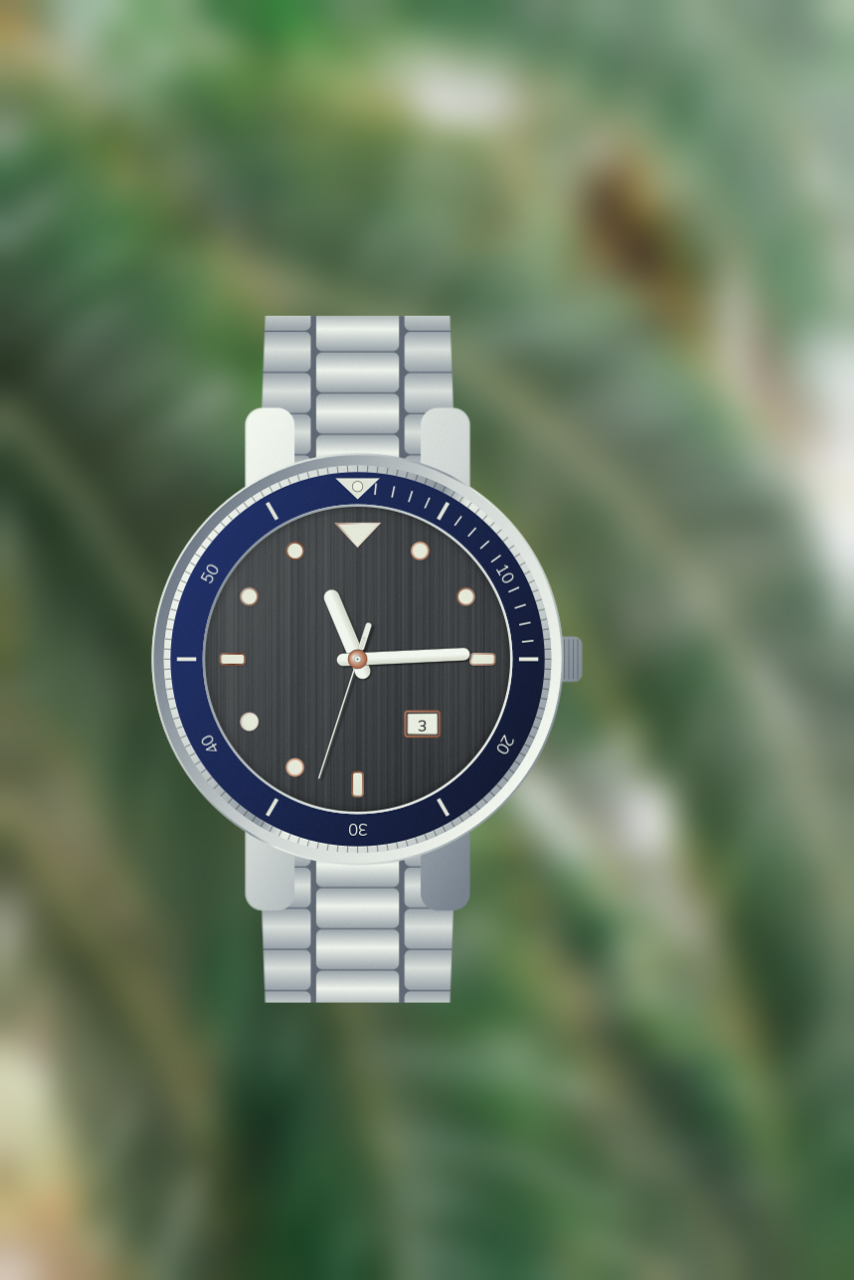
{"hour": 11, "minute": 14, "second": 33}
